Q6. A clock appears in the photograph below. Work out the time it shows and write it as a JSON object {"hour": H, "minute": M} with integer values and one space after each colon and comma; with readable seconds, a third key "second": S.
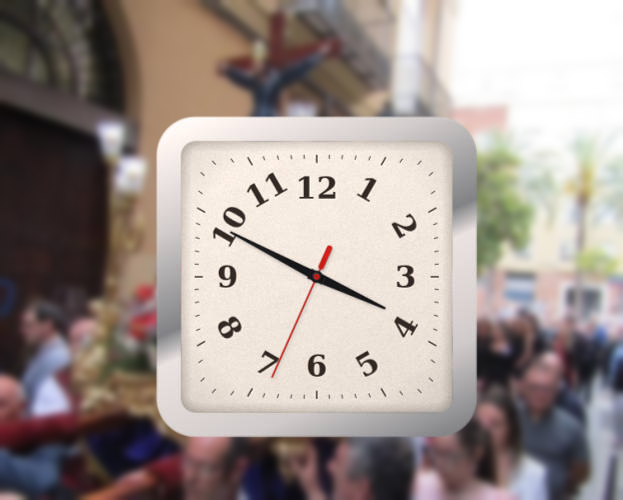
{"hour": 3, "minute": 49, "second": 34}
